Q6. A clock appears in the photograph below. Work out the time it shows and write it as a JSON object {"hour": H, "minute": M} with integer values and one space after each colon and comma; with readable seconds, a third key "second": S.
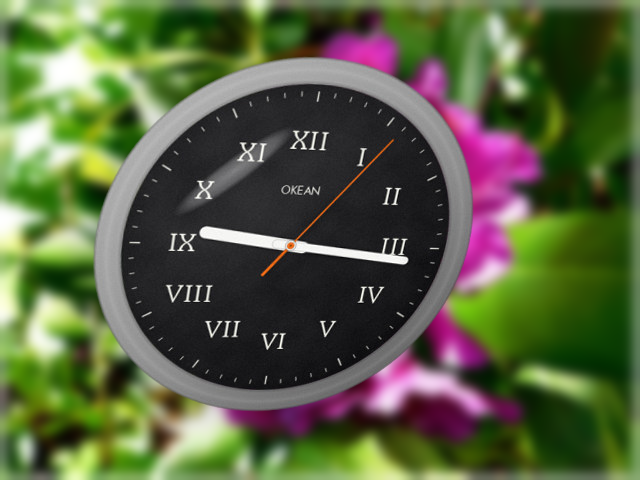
{"hour": 9, "minute": 16, "second": 6}
